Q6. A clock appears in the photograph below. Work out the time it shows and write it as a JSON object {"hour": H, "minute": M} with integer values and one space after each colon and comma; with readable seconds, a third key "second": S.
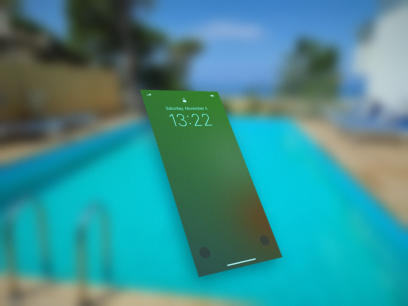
{"hour": 13, "minute": 22}
